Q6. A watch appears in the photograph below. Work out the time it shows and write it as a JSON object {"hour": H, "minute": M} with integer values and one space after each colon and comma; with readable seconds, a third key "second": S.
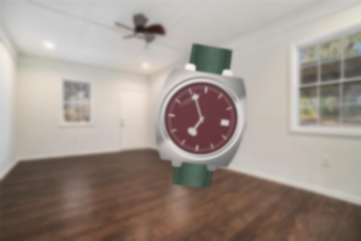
{"hour": 6, "minute": 56}
